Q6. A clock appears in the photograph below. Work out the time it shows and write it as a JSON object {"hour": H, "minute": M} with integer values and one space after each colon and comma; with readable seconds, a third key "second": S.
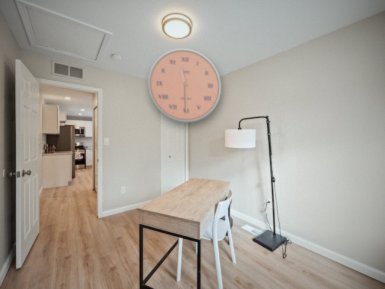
{"hour": 11, "minute": 30}
